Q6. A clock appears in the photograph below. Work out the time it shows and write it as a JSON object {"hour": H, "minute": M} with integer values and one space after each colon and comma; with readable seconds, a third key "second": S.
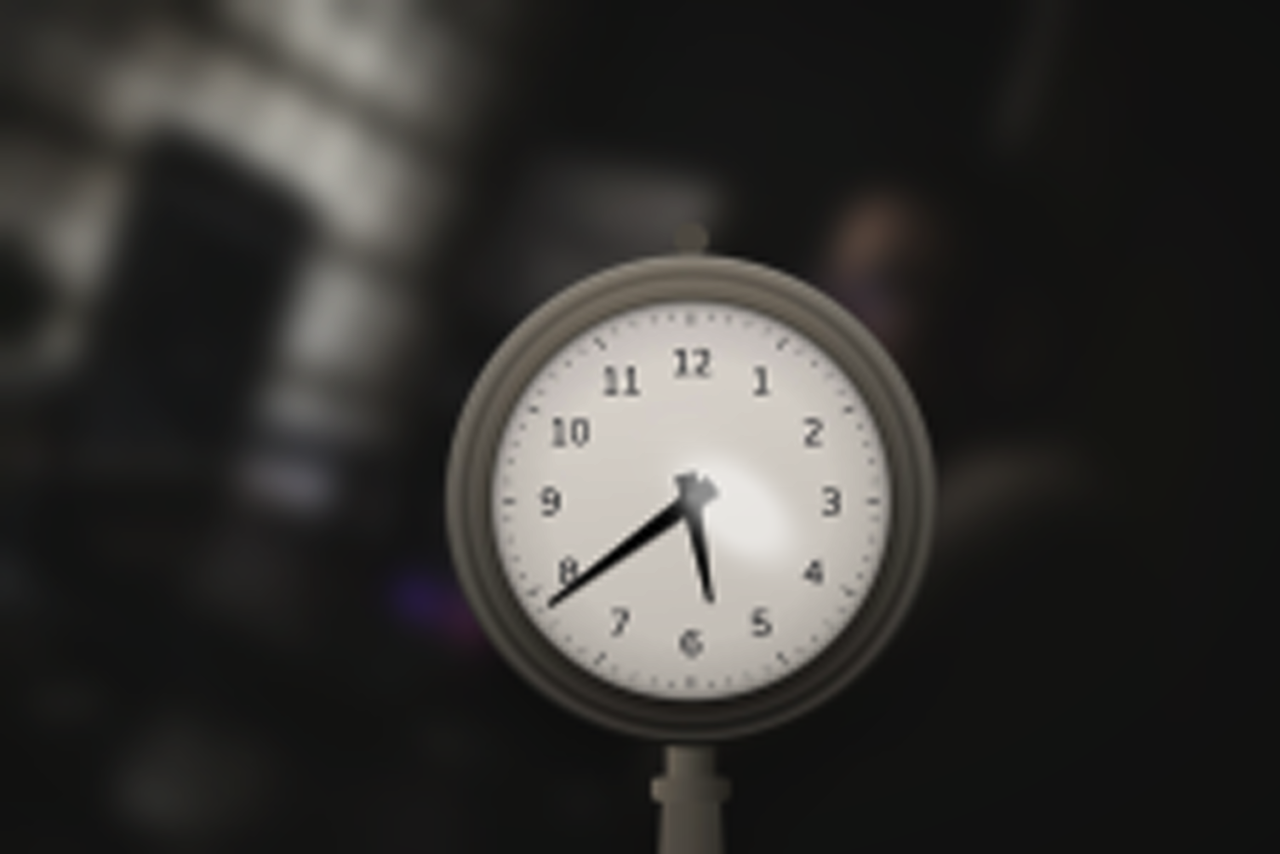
{"hour": 5, "minute": 39}
